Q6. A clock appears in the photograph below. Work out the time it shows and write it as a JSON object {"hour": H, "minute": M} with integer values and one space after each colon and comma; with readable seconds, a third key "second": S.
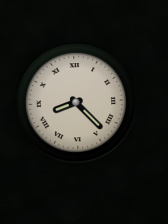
{"hour": 8, "minute": 23}
